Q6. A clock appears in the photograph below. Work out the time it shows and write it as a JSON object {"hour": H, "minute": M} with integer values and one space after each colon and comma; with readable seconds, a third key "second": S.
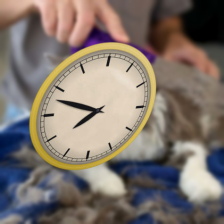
{"hour": 7, "minute": 48}
